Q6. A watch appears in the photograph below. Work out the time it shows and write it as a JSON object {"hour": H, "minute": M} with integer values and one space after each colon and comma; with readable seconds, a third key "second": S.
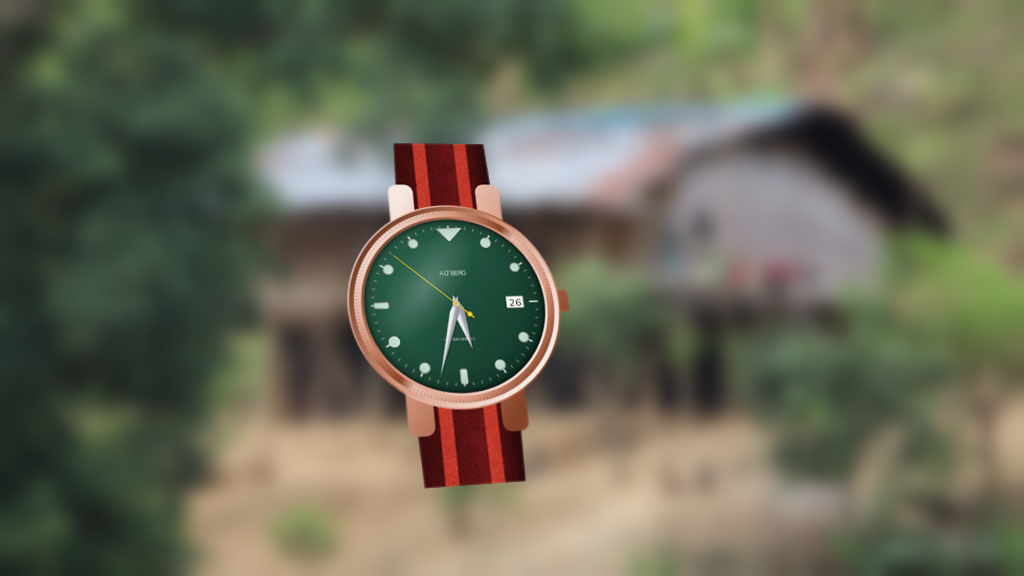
{"hour": 5, "minute": 32, "second": 52}
